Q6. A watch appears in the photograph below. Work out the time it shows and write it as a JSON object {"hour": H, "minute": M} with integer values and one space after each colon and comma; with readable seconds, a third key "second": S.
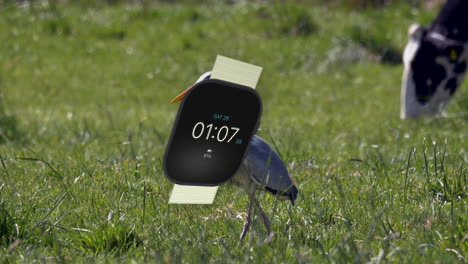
{"hour": 1, "minute": 7}
